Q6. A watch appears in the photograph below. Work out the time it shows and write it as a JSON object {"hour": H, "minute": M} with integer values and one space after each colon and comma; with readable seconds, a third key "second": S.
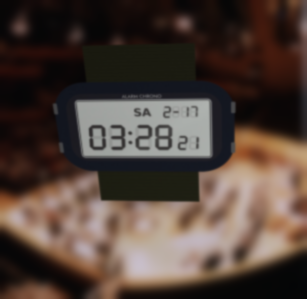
{"hour": 3, "minute": 28, "second": 21}
